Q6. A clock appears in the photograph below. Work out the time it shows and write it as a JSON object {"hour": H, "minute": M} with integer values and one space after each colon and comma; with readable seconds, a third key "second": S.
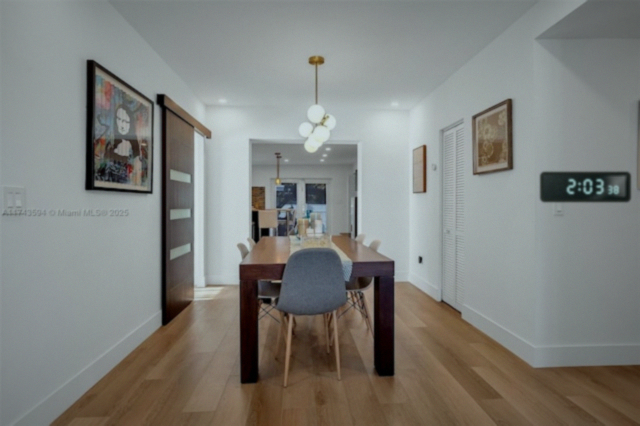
{"hour": 2, "minute": 3}
